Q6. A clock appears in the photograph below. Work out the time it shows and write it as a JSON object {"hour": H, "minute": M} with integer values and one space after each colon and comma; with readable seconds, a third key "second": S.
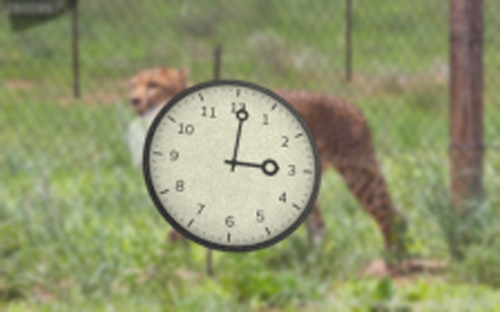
{"hour": 3, "minute": 1}
